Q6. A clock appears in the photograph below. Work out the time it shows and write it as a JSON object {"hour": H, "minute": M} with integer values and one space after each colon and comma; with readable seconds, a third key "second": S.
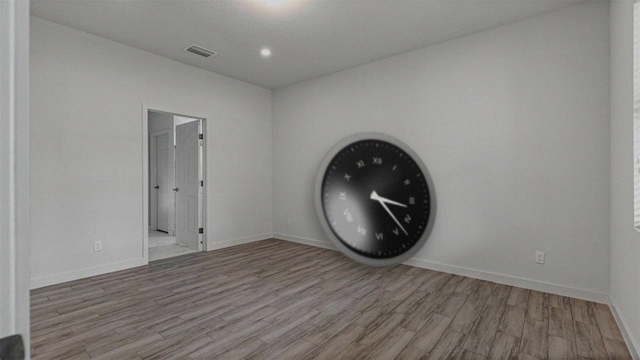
{"hour": 3, "minute": 23}
